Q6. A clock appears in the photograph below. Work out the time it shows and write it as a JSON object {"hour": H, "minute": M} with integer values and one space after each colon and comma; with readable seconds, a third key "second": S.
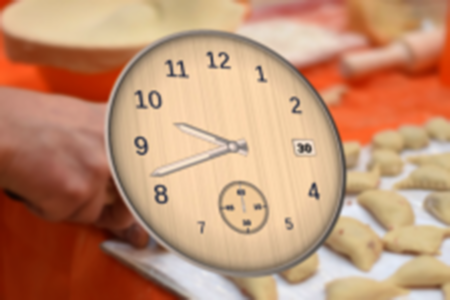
{"hour": 9, "minute": 42}
